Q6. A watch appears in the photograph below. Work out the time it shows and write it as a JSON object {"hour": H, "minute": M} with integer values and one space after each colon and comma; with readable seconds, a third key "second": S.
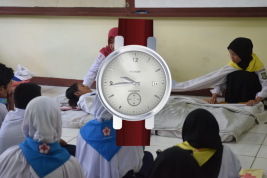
{"hour": 9, "minute": 44}
